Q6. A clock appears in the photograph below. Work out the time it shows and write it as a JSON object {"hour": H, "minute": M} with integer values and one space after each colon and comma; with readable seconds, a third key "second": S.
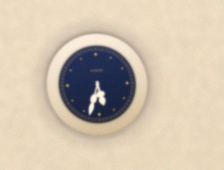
{"hour": 5, "minute": 33}
